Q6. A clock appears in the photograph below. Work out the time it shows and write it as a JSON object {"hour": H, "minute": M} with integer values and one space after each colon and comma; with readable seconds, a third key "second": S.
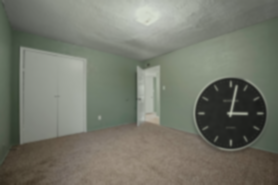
{"hour": 3, "minute": 2}
